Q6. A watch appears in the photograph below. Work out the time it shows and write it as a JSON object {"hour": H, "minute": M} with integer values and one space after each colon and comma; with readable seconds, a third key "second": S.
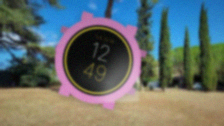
{"hour": 12, "minute": 49}
